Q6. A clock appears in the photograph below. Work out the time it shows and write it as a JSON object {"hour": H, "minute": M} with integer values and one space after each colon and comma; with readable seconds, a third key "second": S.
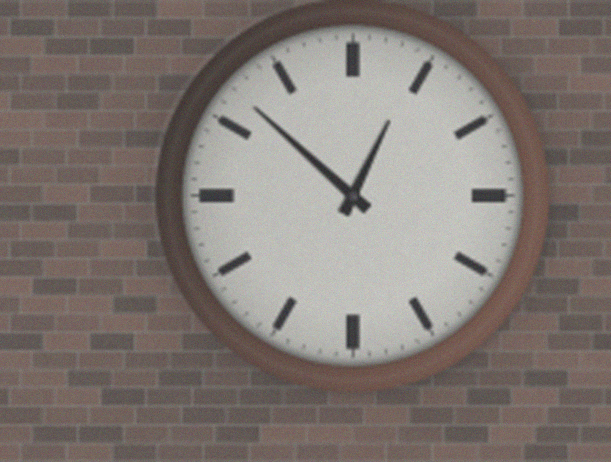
{"hour": 12, "minute": 52}
